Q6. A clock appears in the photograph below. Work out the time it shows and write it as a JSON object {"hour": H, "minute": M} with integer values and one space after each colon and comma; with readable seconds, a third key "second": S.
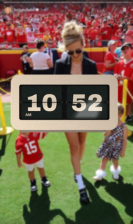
{"hour": 10, "minute": 52}
